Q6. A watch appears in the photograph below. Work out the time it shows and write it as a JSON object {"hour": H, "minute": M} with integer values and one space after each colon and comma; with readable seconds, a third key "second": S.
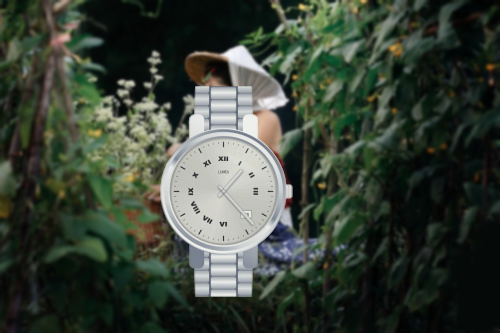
{"hour": 1, "minute": 23}
